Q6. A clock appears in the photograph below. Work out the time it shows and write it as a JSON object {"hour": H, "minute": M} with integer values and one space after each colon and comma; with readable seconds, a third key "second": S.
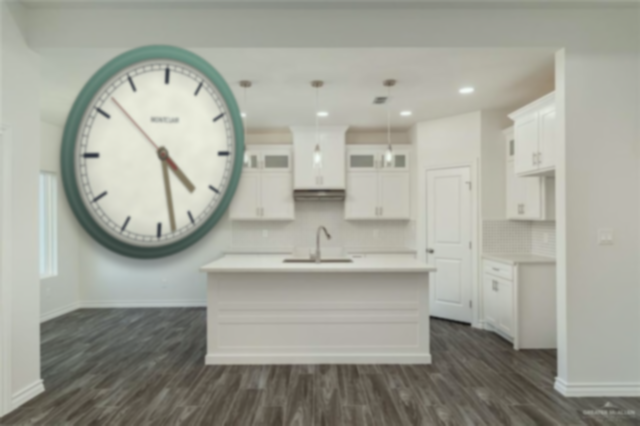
{"hour": 4, "minute": 27, "second": 52}
